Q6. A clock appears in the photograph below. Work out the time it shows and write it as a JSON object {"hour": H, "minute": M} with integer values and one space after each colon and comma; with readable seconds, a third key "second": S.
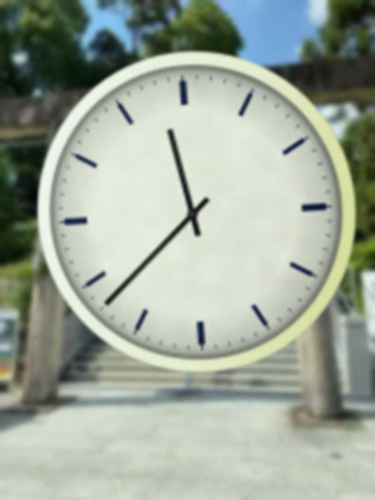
{"hour": 11, "minute": 38}
